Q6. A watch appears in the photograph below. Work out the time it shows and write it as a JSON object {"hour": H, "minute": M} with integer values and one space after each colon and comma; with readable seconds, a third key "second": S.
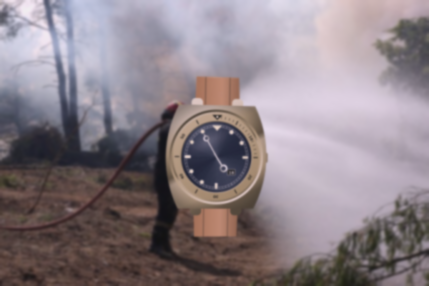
{"hour": 4, "minute": 55}
